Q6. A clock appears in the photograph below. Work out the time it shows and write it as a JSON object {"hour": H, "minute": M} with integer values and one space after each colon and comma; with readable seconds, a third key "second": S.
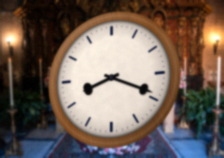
{"hour": 8, "minute": 19}
